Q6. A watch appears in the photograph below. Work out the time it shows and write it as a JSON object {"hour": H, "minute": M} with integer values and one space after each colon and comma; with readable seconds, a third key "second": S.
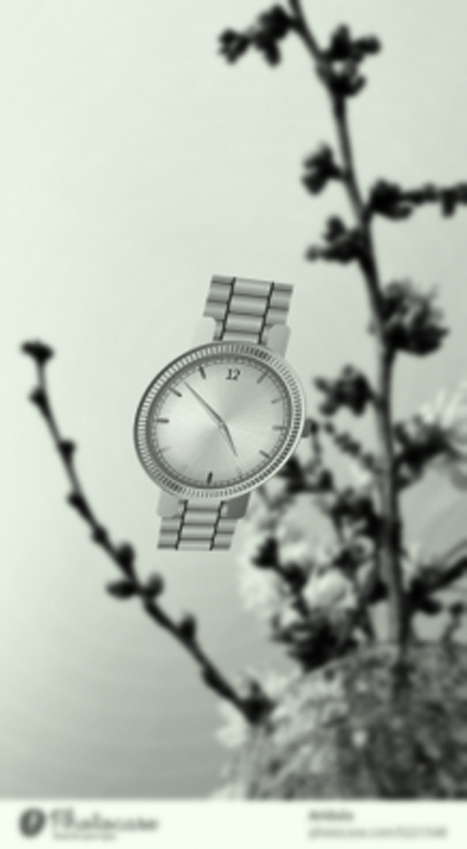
{"hour": 4, "minute": 52}
